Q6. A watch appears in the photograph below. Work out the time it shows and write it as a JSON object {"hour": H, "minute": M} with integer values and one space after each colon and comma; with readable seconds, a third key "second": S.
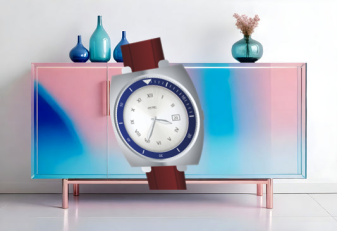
{"hour": 3, "minute": 35}
